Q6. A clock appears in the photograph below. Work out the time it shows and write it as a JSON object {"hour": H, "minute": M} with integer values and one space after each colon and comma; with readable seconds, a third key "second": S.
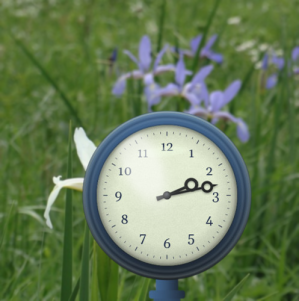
{"hour": 2, "minute": 13}
